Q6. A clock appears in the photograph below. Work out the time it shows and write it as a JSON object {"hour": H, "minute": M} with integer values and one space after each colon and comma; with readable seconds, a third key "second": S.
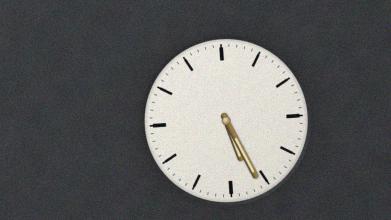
{"hour": 5, "minute": 26}
